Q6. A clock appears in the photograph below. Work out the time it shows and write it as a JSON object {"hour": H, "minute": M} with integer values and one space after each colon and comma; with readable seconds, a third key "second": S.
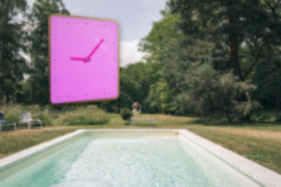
{"hour": 9, "minute": 7}
